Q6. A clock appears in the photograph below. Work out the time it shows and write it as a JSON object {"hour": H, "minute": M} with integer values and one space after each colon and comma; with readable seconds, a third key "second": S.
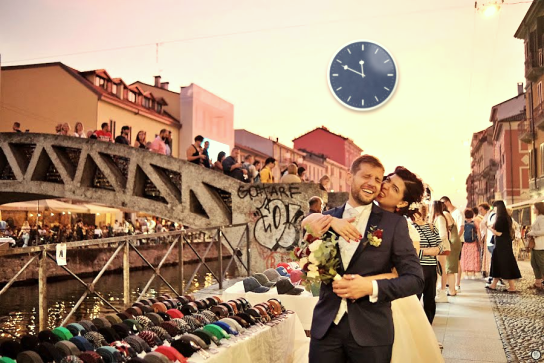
{"hour": 11, "minute": 49}
